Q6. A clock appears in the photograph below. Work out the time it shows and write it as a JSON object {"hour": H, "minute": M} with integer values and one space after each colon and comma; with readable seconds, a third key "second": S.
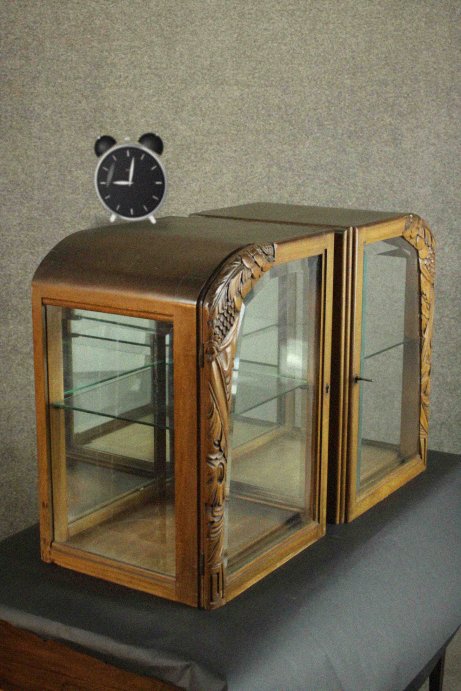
{"hour": 9, "minute": 2}
